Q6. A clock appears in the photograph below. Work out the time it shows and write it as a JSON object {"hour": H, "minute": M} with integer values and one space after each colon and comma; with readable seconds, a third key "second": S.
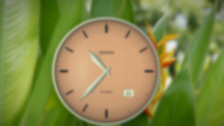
{"hour": 10, "minute": 37}
